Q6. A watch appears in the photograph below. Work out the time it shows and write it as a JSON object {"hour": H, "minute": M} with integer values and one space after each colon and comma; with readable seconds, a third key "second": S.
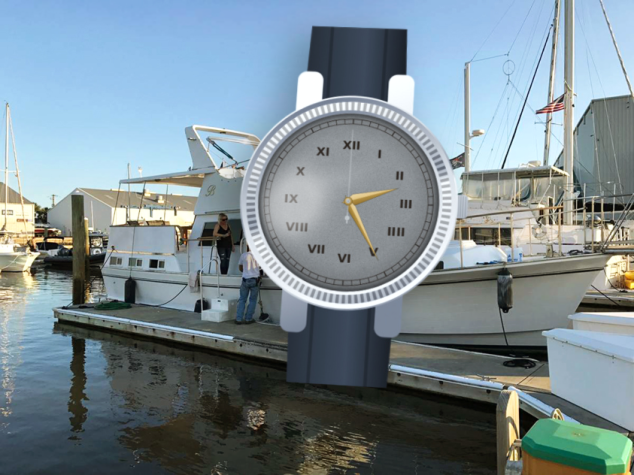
{"hour": 2, "minute": 25, "second": 0}
